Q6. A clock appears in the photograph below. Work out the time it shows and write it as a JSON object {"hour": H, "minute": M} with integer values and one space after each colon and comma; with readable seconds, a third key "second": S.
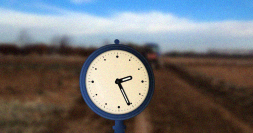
{"hour": 2, "minute": 26}
